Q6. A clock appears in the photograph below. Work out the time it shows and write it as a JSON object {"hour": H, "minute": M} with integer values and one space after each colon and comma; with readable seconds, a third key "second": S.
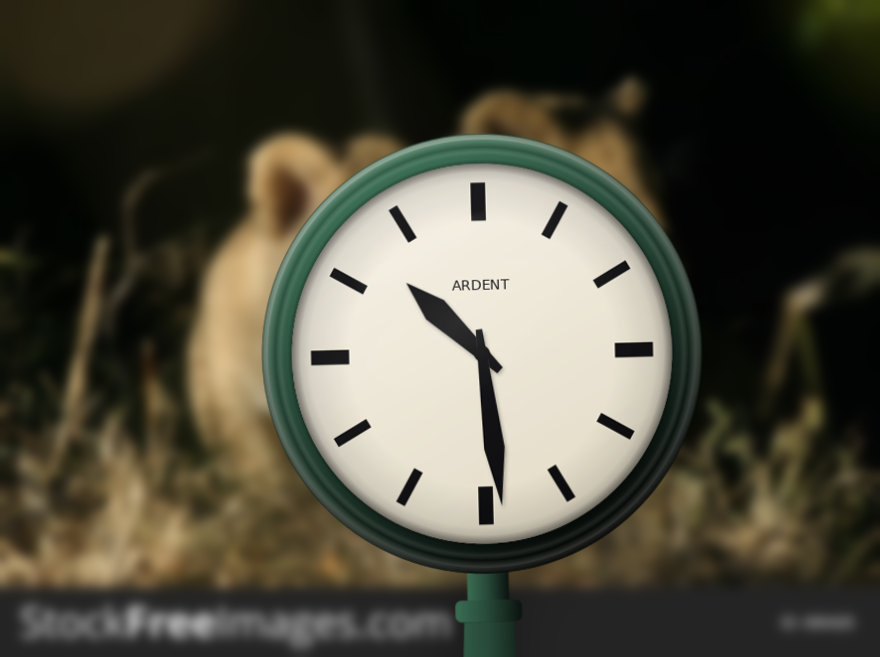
{"hour": 10, "minute": 29}
